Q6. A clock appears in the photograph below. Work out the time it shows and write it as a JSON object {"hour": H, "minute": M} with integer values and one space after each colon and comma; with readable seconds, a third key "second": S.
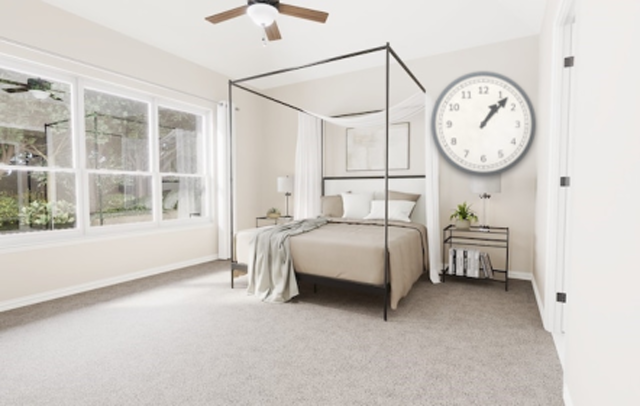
{"hour": 1, "minute": 7}
